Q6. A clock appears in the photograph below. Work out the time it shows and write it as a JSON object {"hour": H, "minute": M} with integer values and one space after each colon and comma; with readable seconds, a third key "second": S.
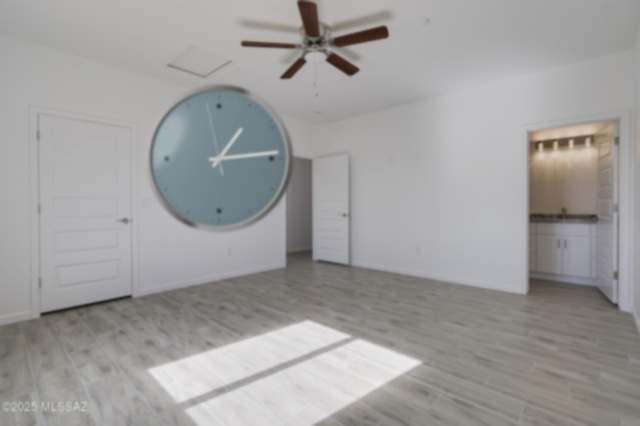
{"hour": 1, "minute": 13, "second": 58}
